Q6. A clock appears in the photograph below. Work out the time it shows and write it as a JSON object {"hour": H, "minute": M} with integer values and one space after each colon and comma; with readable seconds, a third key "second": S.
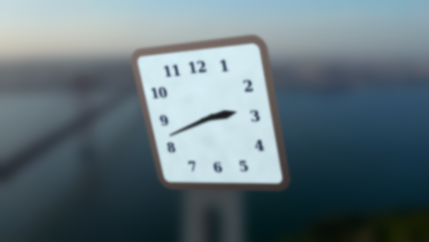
{"hour": 2, "minute": 42}
